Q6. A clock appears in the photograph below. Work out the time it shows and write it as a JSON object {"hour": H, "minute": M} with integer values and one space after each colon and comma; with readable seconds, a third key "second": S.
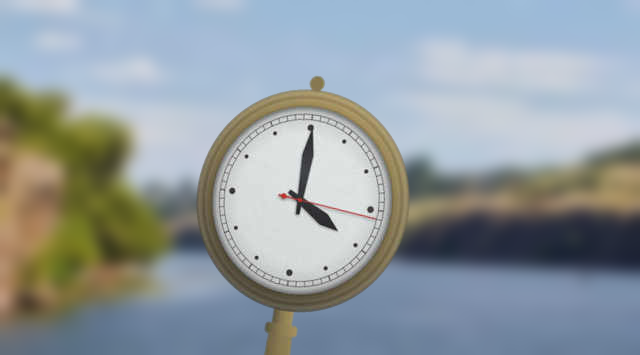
{"hour": 4, "minute": 0, "second": 16}
